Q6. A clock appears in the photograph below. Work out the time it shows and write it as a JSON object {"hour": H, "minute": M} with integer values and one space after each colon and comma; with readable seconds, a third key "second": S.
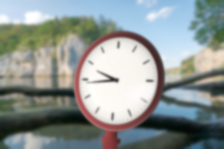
{"hour": 9, "minute": 44}
